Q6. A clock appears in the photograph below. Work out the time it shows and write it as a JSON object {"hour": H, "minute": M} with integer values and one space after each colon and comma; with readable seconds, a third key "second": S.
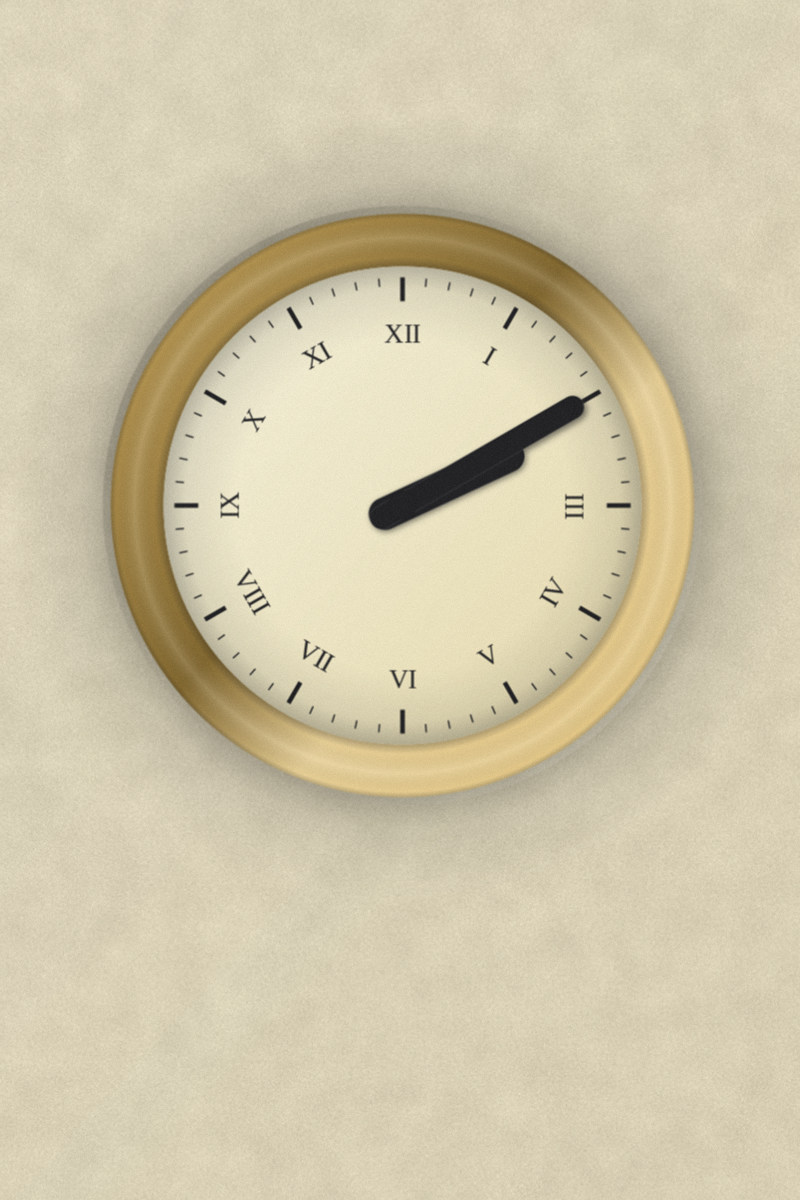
{"hour": 2, "minute": 10}
